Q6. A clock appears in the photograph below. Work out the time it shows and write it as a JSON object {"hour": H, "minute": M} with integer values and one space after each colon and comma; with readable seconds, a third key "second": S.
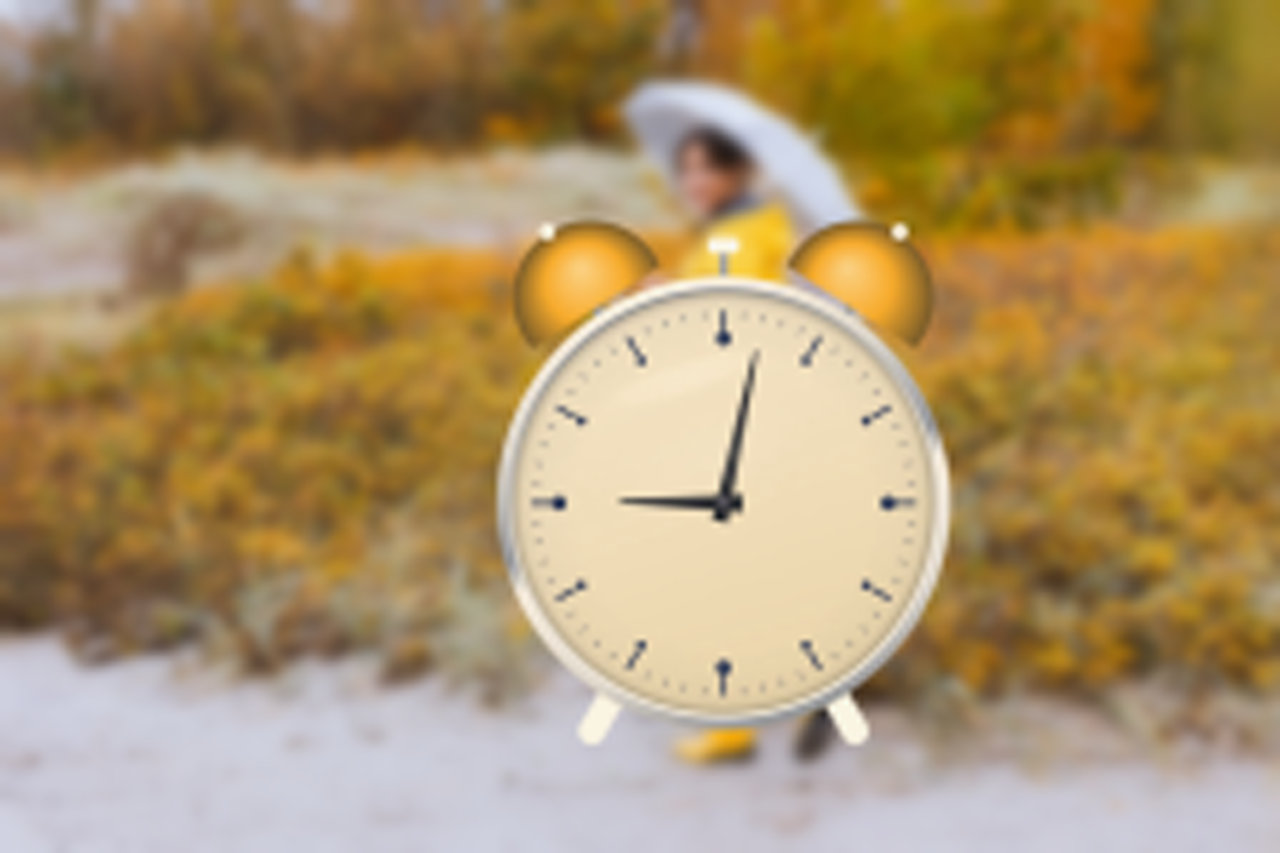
{"hour": 9, "minute": 2}
